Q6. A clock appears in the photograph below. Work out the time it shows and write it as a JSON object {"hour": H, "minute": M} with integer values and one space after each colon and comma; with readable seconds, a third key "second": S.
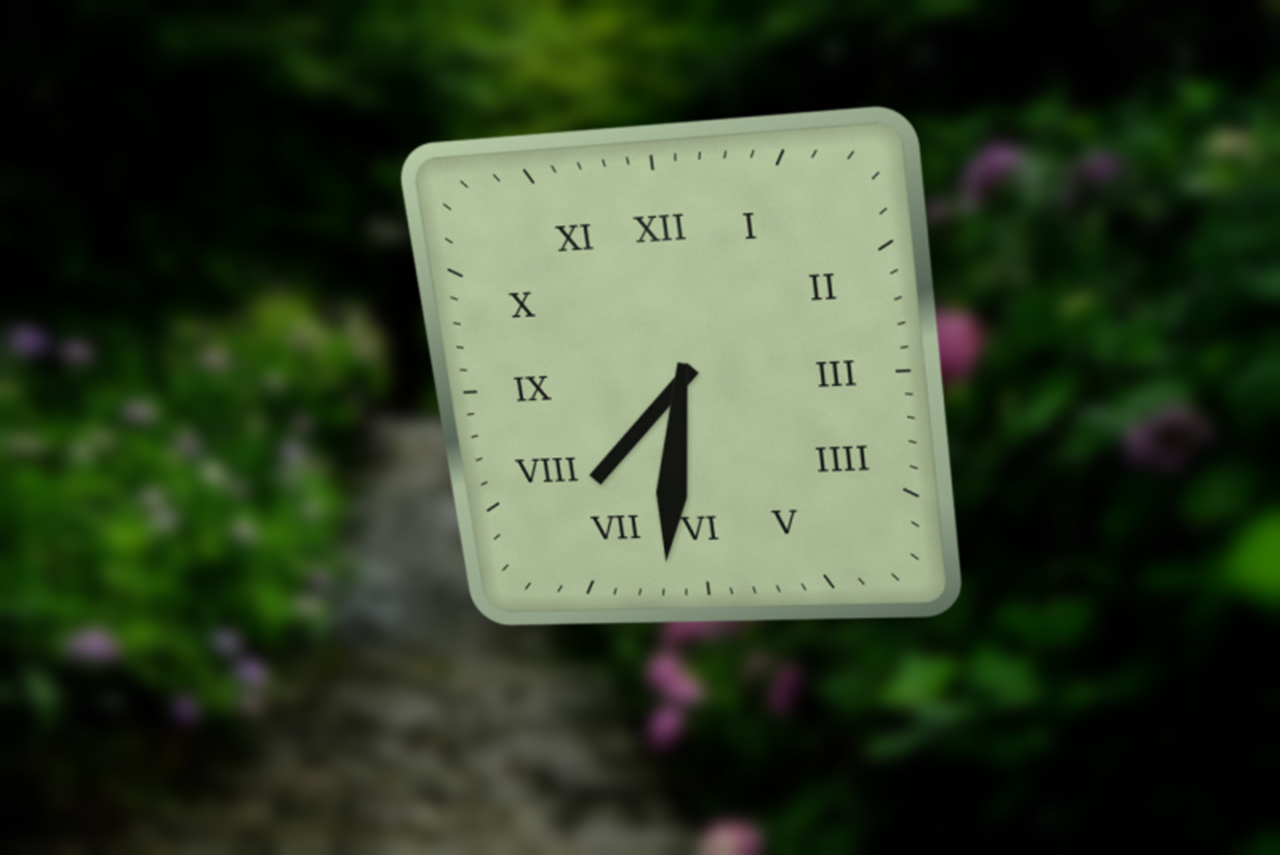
{"hour": 7, "minute": 32}
